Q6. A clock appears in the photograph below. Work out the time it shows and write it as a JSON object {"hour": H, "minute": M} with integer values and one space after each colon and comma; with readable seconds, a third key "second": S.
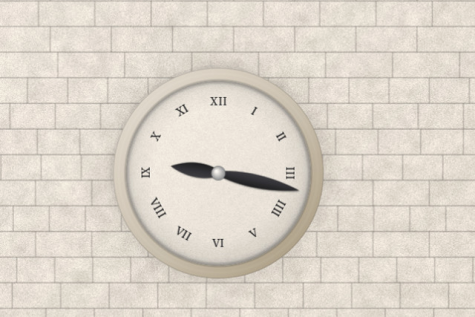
{"hour": 9, "minute": 17}
